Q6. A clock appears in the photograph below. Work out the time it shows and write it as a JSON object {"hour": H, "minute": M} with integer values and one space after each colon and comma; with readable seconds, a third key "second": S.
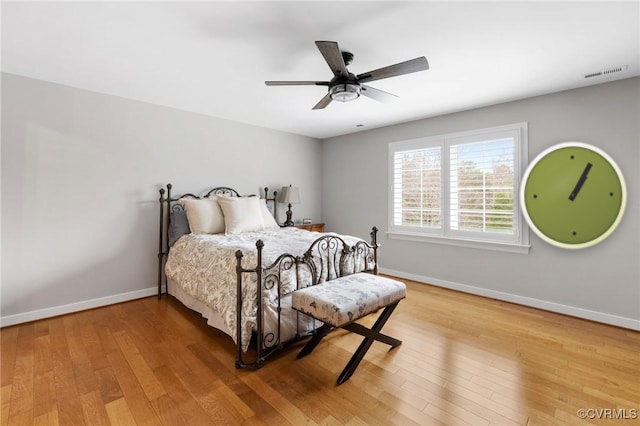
{"hour": 1, "minute": 5}
